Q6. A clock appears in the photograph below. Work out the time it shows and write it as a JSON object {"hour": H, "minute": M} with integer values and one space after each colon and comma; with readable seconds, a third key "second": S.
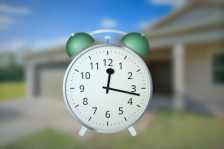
{"hour": 12, "minute": 17}
